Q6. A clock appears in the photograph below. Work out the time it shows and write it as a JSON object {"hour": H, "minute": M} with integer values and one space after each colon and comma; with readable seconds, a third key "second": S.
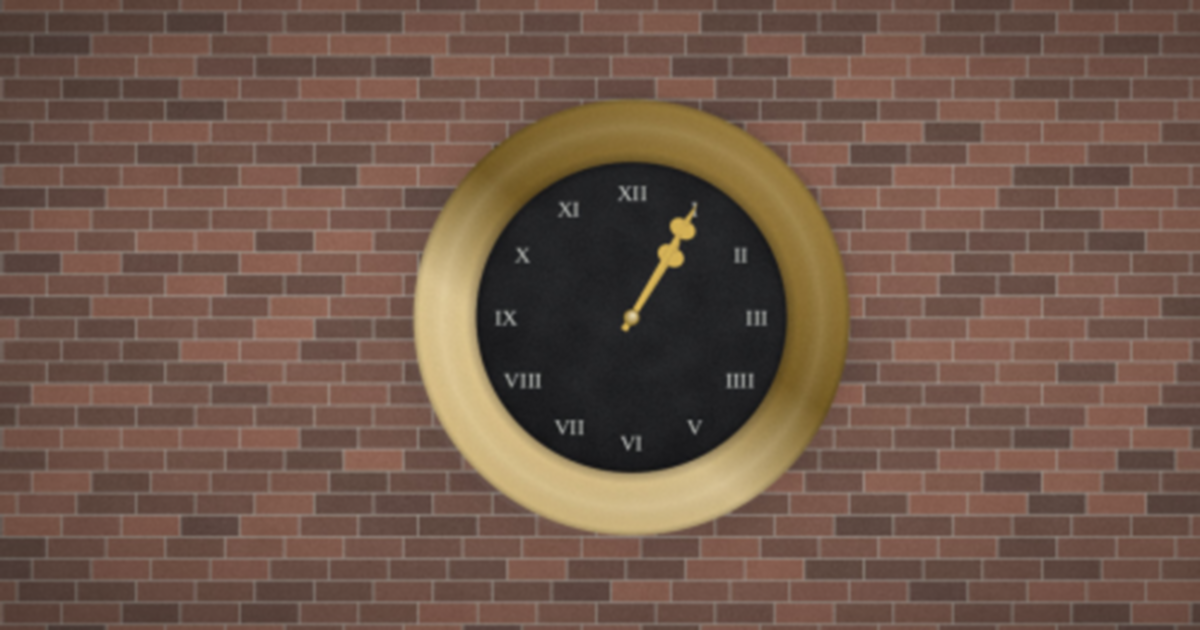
{"hour": 1, "minute": 5}
